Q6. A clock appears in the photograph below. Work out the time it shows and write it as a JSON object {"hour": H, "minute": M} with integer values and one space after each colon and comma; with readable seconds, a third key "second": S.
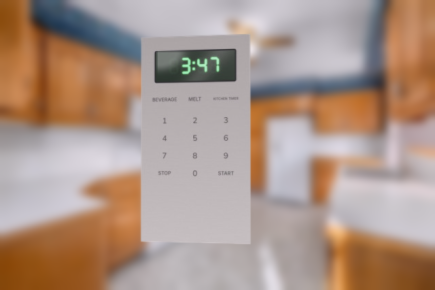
{"hour": 3, "minute": 47}
